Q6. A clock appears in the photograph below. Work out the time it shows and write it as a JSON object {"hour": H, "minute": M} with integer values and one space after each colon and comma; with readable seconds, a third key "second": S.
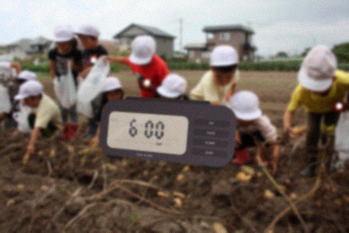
{"hour": 6, "minute": 0}
